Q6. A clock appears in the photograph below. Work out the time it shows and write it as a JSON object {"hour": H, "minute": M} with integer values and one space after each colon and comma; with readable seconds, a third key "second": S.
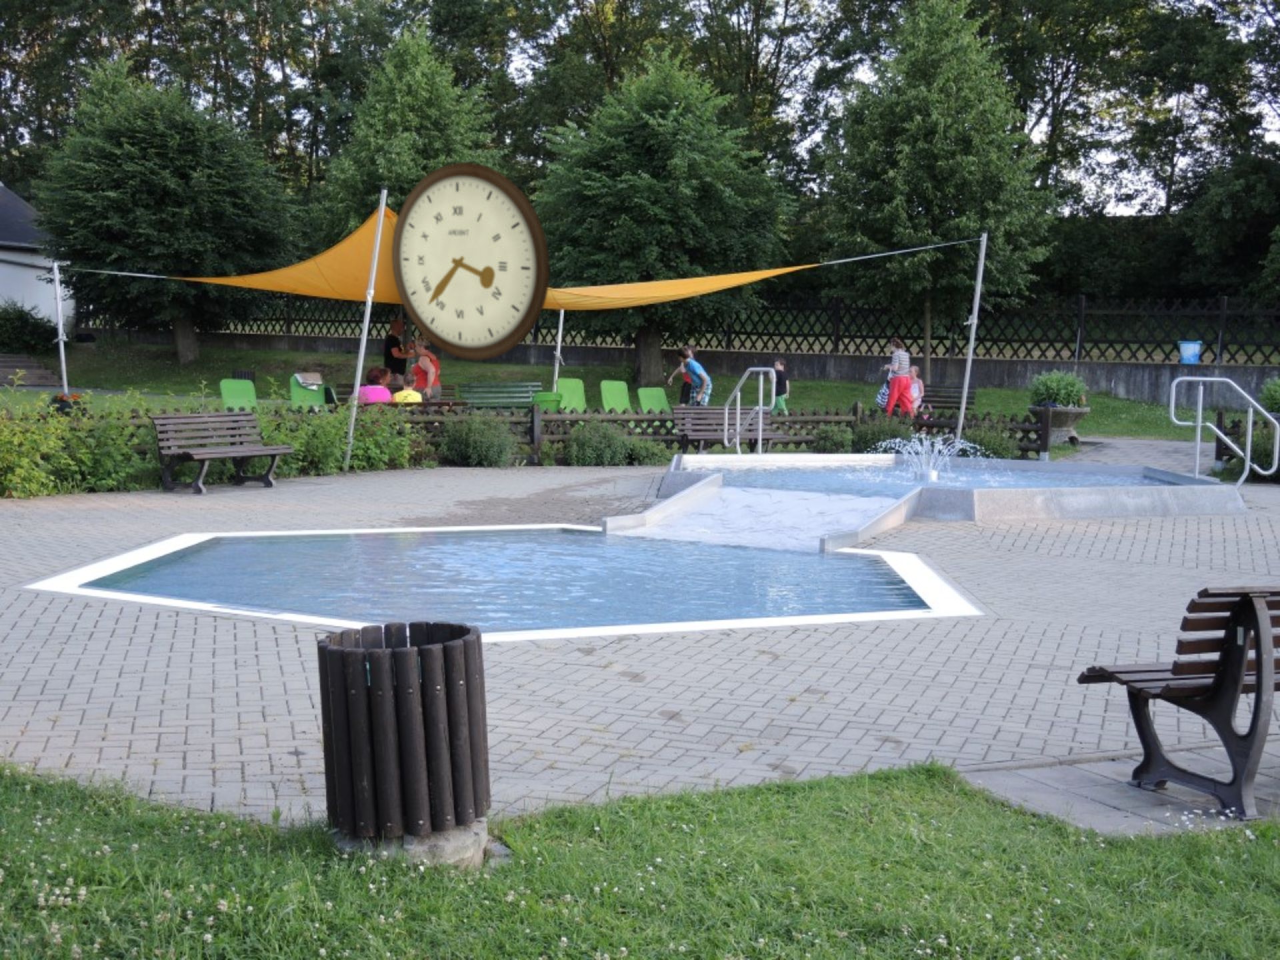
{"hour": 3, "minute": 37}
